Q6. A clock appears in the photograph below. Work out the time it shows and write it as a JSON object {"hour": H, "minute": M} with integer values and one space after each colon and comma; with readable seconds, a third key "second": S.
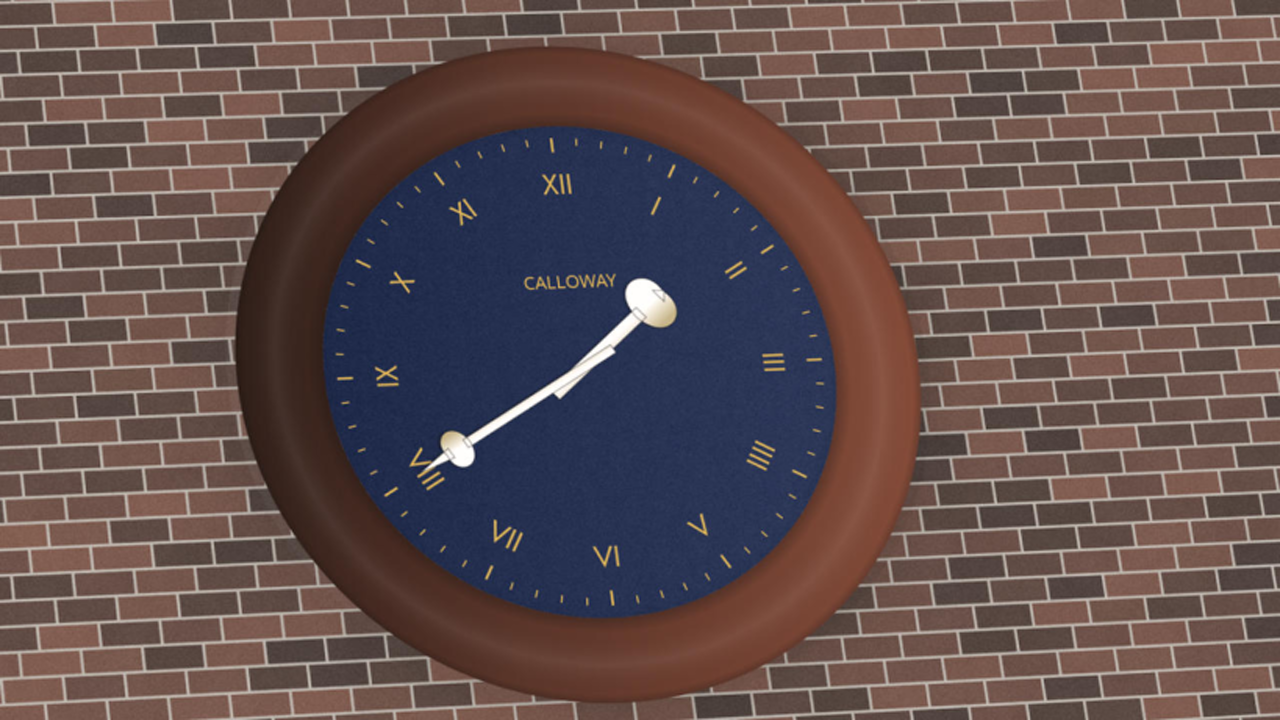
{"hour": 1, "minute": 40}
